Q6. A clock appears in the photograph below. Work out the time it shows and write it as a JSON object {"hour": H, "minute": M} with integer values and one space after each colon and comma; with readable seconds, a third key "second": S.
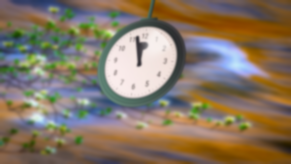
{"hour": 11, "minute": 57}
